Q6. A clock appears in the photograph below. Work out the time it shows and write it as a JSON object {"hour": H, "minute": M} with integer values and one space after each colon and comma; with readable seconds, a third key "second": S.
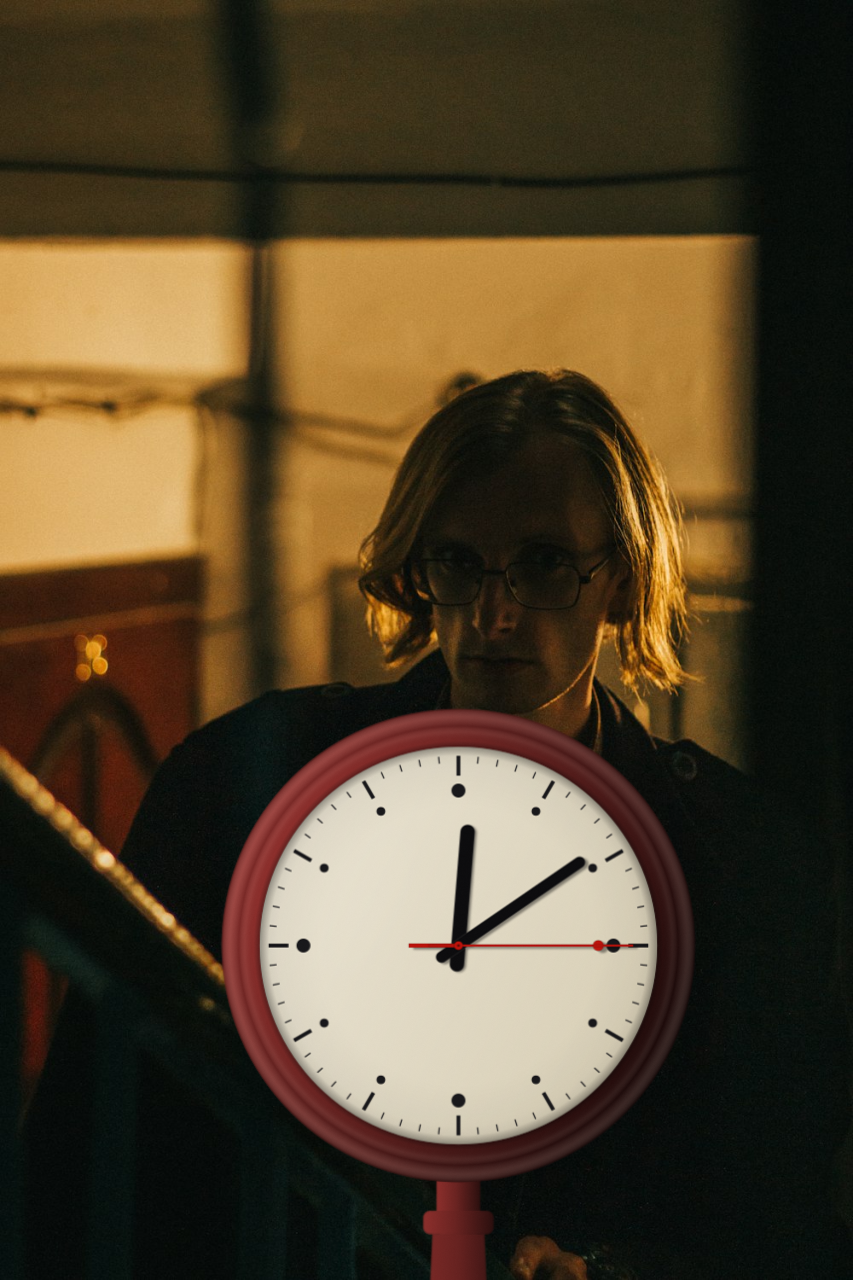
{"hour": 12, "minute": 9, "second": 15}
